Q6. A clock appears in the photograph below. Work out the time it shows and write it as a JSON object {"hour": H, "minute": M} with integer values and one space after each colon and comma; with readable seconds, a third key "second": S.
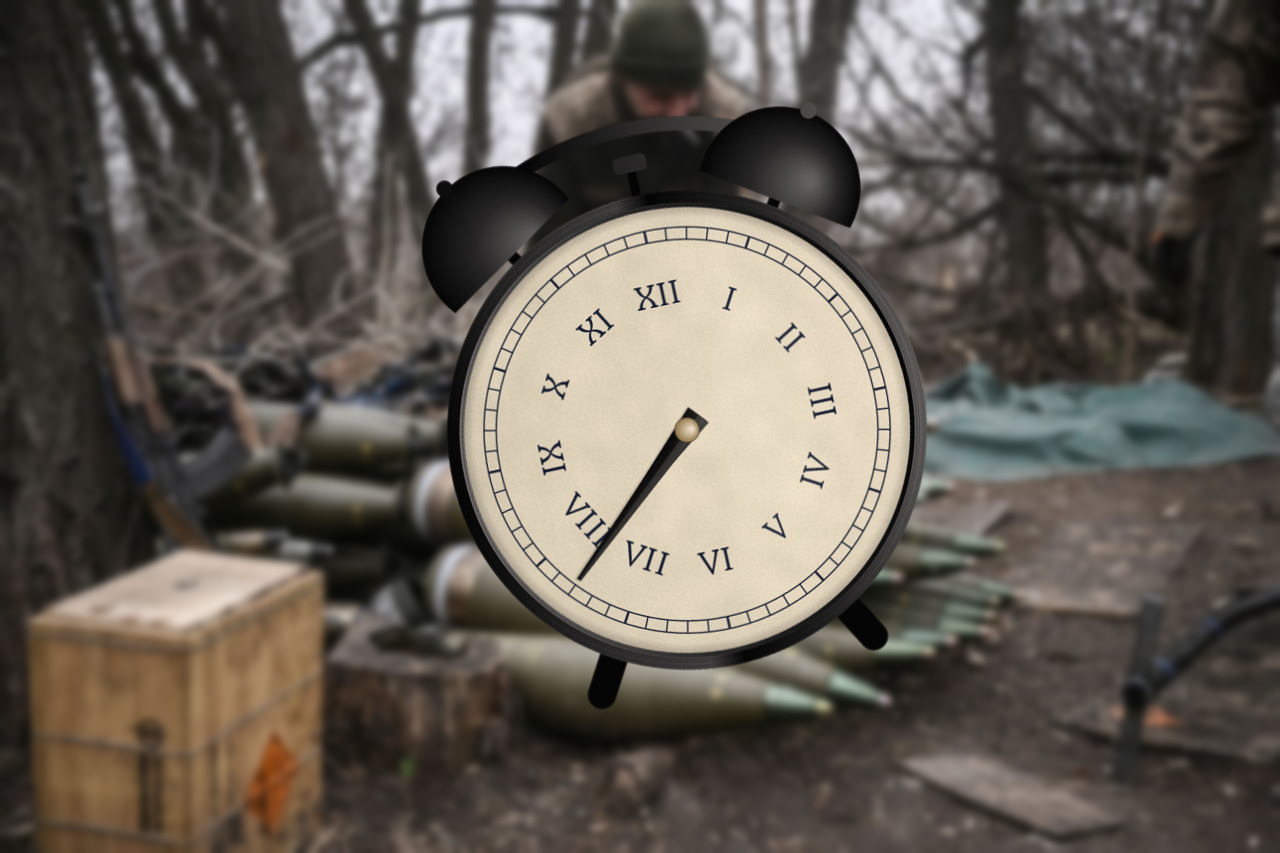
{"hour": 7, "minute": 38}
